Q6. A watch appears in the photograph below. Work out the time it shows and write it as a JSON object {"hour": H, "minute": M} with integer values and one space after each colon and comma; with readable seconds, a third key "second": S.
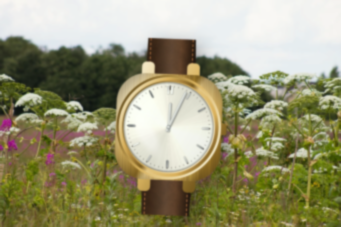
{"hour": 12, "minute": 4}
